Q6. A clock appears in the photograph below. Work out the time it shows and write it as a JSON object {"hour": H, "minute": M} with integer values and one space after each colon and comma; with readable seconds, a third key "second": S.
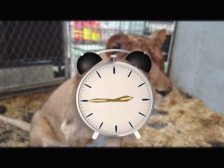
{"hour": 2, "minute": 45}
